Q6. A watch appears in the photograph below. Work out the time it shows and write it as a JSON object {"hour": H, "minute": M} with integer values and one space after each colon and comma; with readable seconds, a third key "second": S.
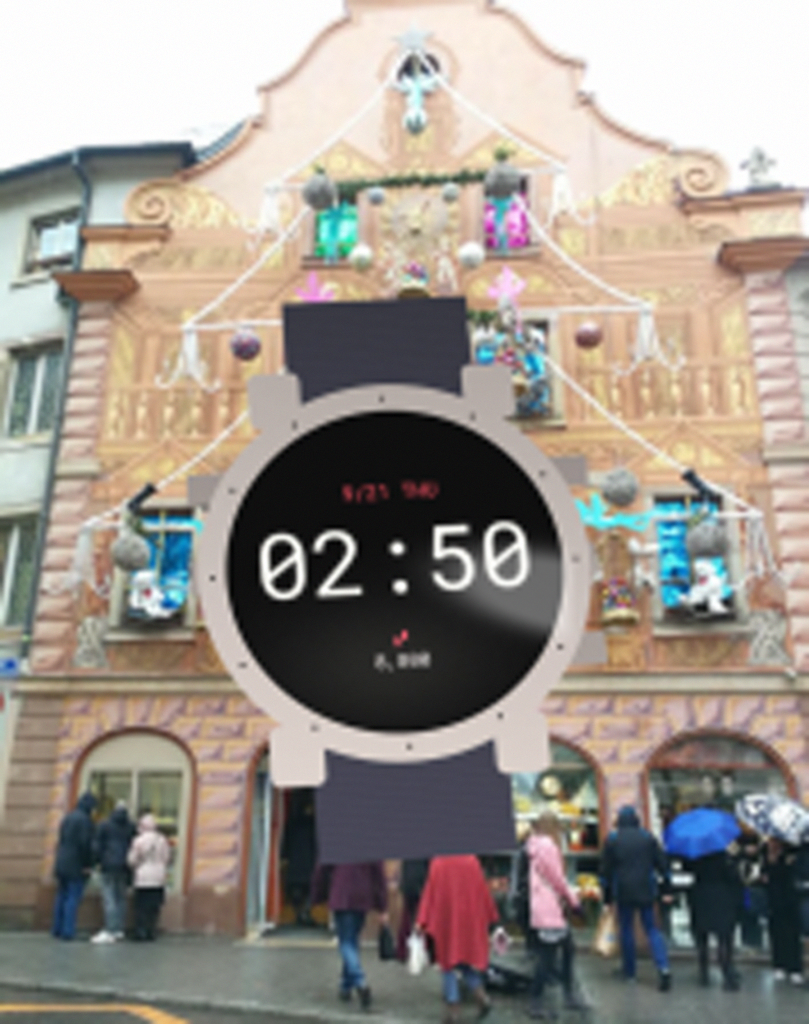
{"hour": 2, "minute": 50}
